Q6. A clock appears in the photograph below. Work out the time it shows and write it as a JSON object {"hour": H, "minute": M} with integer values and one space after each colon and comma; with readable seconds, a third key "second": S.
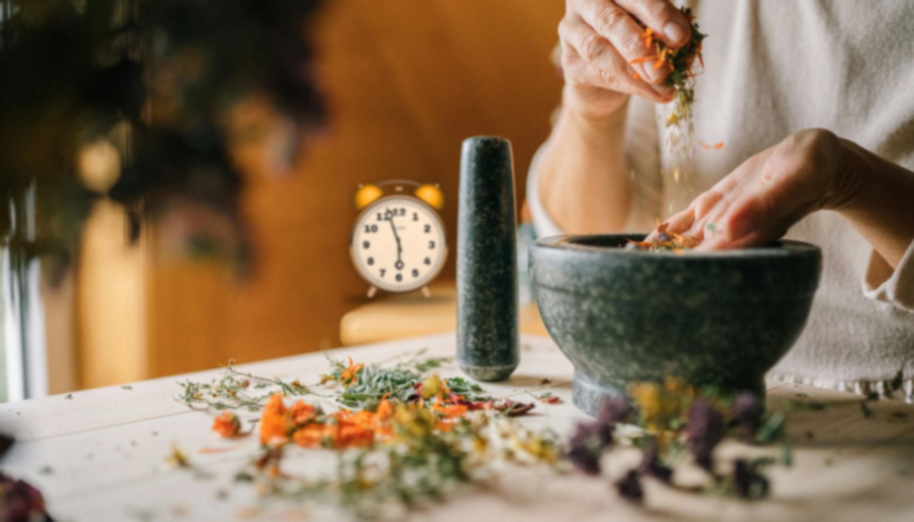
{"hour": 5, "minute": 57}
